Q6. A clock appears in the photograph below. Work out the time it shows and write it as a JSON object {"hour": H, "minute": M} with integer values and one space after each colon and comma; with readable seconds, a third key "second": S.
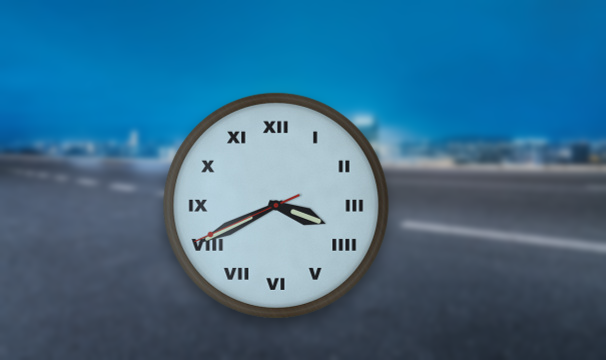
{"hour": 3, "minute": 40, "second": 41}
